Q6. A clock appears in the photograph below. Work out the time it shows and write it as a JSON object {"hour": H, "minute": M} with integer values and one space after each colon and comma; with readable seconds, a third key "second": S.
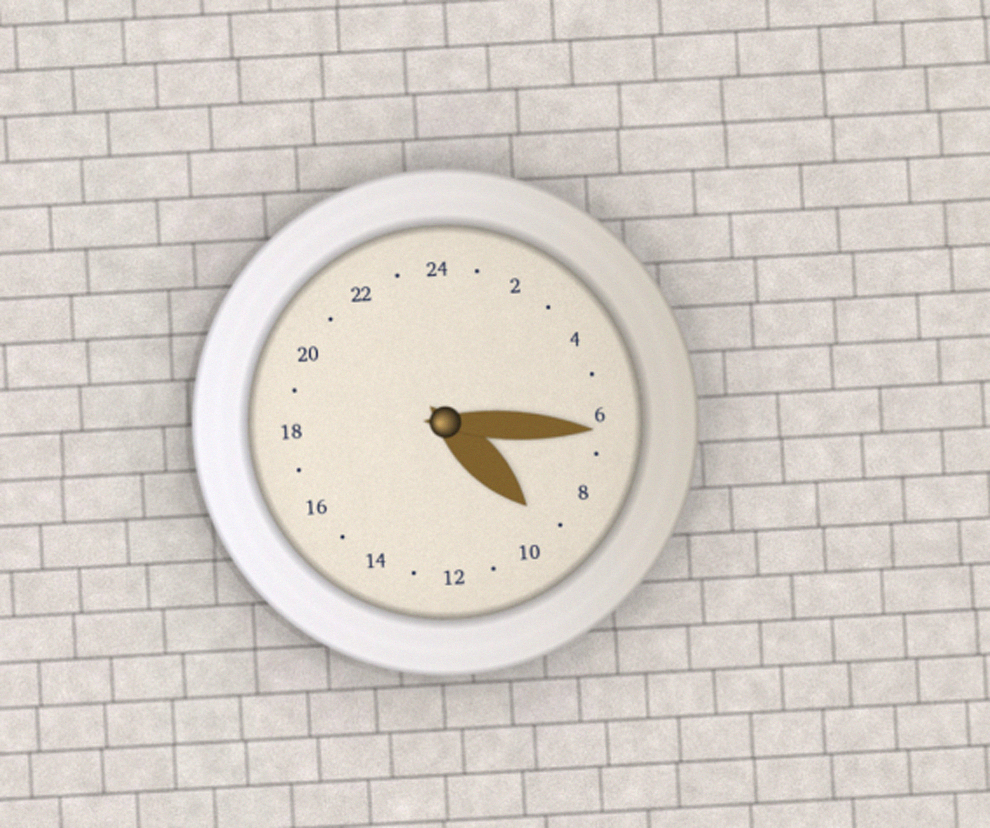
{"hour": 9, "minute": 16}
